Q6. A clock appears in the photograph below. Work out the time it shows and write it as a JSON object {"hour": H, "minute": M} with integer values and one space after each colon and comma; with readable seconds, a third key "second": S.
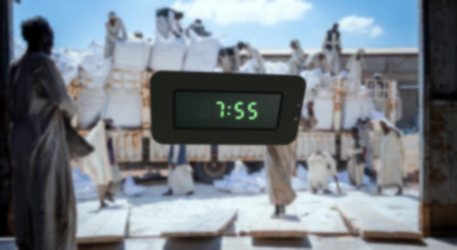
{"hour": 7, "minute": 55}
